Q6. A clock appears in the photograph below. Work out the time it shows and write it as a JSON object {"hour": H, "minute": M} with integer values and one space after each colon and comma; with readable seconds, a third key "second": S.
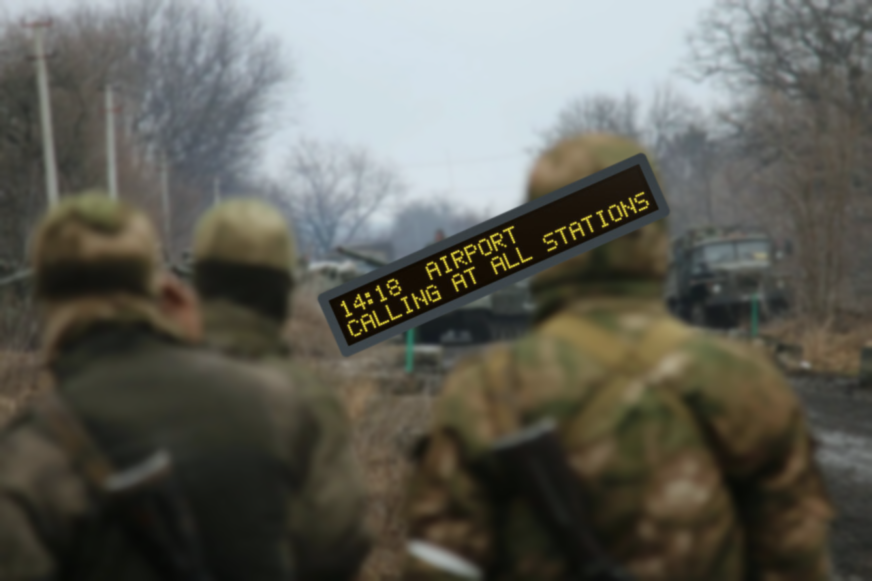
{"hour": 14, "minute": 18}
